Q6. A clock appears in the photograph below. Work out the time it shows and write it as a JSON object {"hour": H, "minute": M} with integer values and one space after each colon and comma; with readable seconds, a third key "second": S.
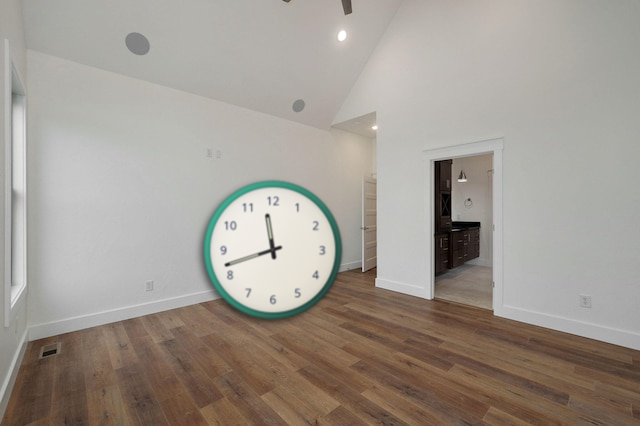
{"hour": 11, "minute": 42}
